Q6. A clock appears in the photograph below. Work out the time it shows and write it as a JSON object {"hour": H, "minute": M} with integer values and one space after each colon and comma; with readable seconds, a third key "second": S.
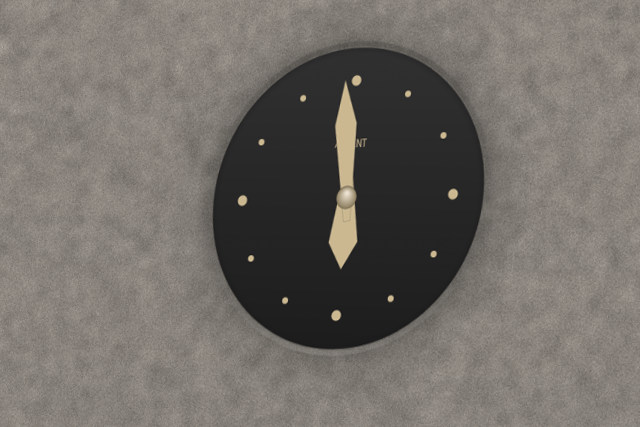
{"hour": 5, "minute": 59}
